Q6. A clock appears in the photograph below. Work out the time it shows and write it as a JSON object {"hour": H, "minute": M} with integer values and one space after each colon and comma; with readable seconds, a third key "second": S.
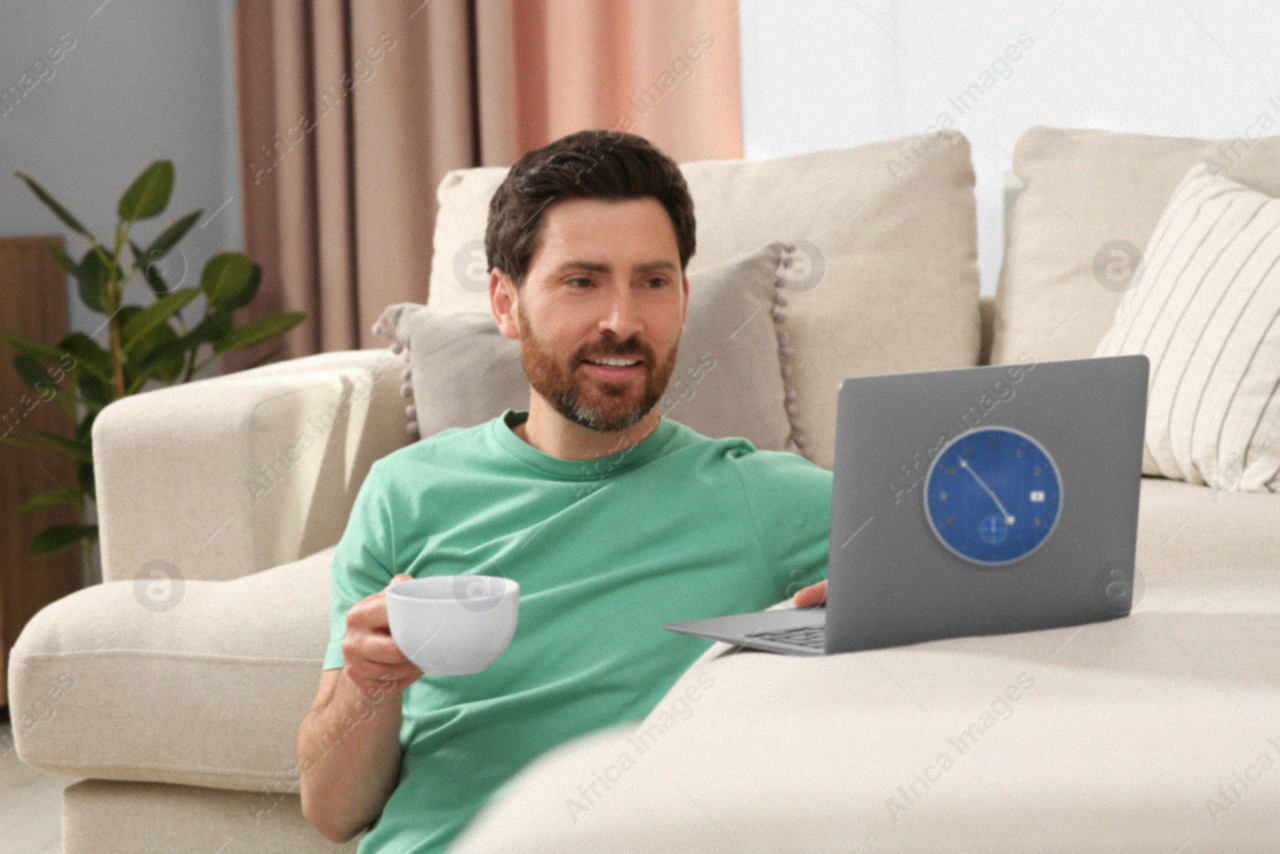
{"hour": 4, "minute": 53}
